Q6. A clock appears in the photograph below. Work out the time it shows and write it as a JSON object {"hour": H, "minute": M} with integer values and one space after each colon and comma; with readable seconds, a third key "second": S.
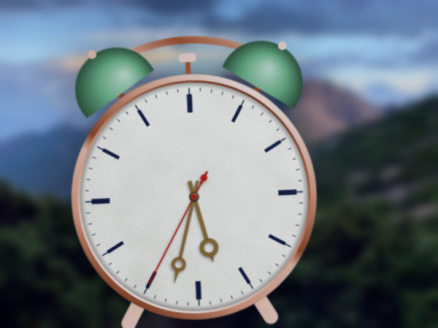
{"hour": 5, "minute": 32, "second": 35}
